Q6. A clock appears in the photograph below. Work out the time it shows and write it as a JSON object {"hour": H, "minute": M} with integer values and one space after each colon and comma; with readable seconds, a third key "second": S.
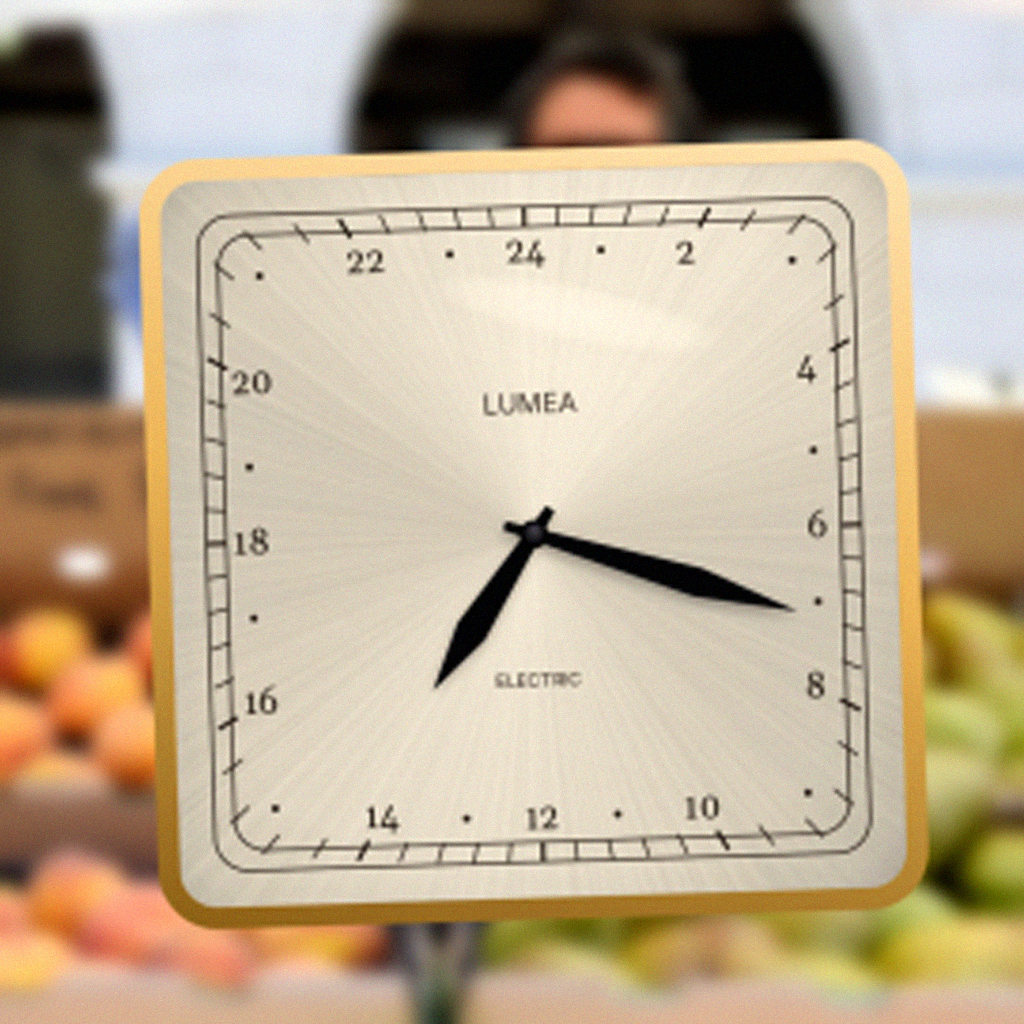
{"hour": 14, "minute": 18}
